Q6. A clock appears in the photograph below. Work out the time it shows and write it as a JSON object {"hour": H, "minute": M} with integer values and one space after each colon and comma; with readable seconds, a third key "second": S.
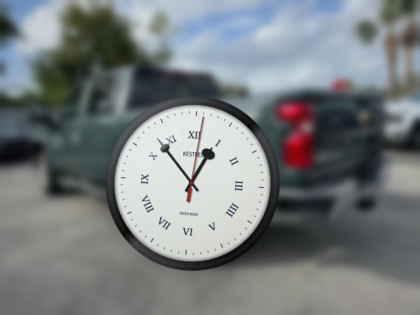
{"hour": 12, "minute": 53, "second": 1}
